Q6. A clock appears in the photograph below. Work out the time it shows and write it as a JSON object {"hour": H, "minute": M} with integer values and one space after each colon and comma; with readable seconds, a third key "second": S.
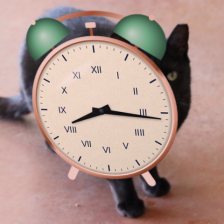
{"hour": 8, "minute": 16}
